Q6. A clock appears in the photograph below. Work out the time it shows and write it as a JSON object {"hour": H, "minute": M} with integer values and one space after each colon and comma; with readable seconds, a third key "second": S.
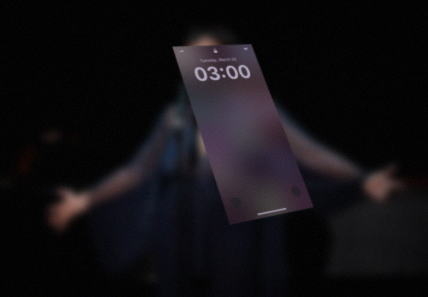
{"hour": 3, "minute": 0}
